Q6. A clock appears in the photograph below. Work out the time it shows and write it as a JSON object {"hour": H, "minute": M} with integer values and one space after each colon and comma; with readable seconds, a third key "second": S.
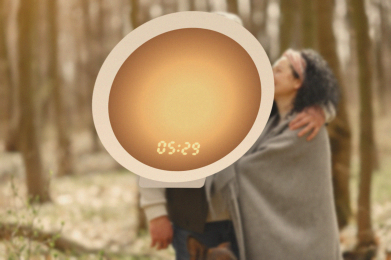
{"hour": 5, "minute": 29}
